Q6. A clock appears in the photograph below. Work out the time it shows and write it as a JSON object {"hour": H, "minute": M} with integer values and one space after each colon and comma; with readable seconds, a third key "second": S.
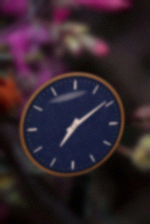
{"hour": 7, "minute": 9}
